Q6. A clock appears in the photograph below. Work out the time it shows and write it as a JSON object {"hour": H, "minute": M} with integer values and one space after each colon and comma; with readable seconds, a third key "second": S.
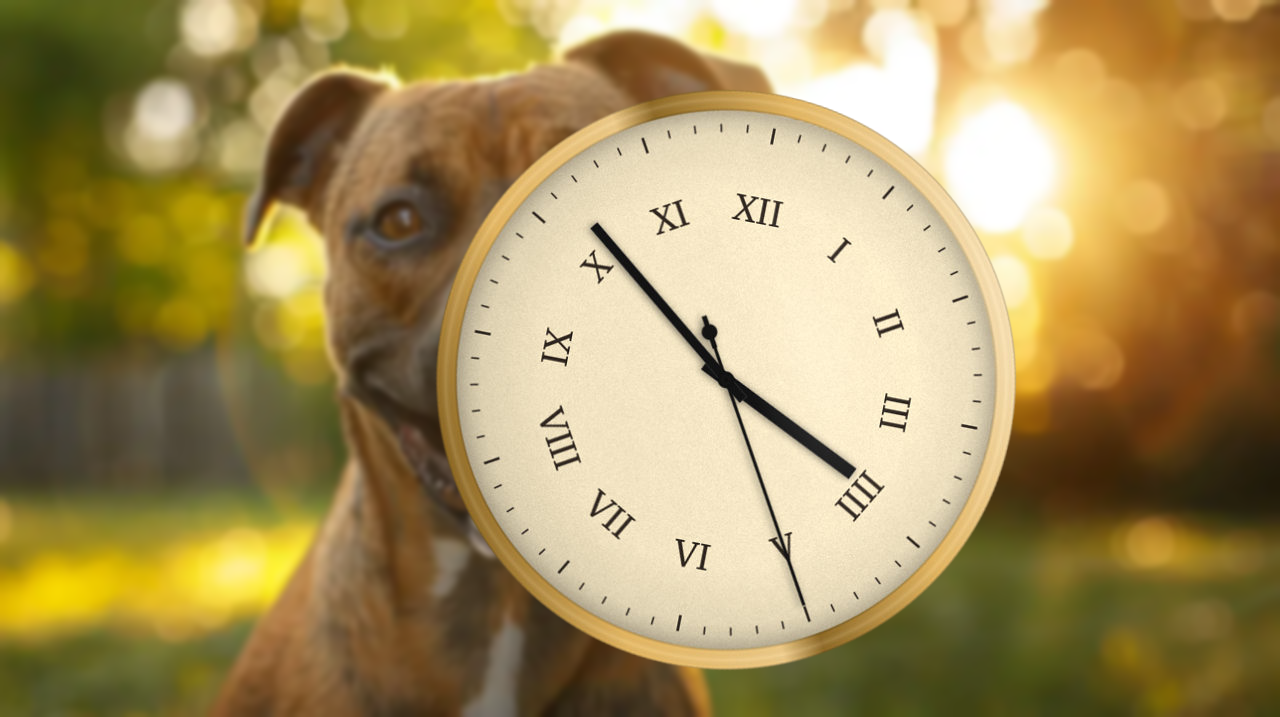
{"hour": 3, "minute": 51, "second": 25}
